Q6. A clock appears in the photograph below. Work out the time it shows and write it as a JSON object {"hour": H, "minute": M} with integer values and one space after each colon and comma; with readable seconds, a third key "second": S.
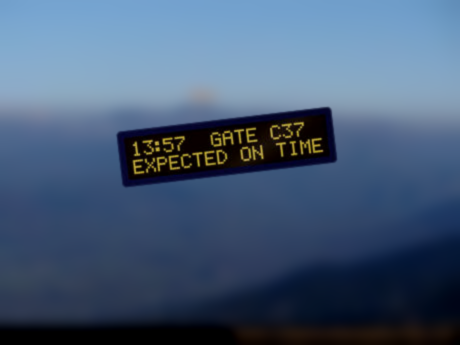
{"hour": 13, "minute": 57}
